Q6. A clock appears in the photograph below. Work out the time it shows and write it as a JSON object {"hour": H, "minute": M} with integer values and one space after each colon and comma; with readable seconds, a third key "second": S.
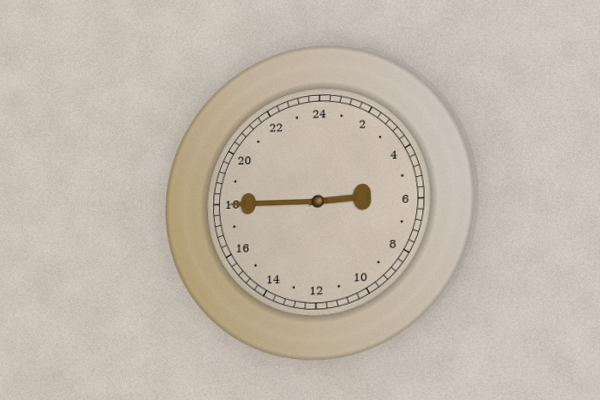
{"hour": 5, "minute": 45}
